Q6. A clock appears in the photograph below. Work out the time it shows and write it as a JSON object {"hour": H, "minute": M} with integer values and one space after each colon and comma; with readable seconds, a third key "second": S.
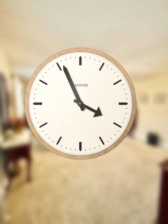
{"hour": 3, "minute": 56}
